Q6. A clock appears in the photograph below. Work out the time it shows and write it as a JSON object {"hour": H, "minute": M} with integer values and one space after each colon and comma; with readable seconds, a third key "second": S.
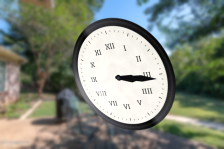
{"hour": 3, "minute": 16}
